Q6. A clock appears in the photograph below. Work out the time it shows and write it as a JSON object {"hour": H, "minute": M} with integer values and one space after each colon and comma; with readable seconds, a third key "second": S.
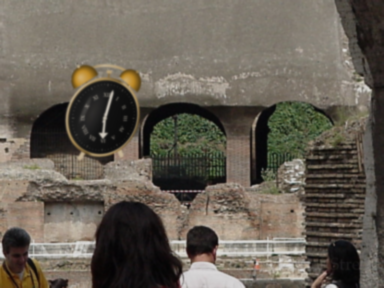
{"hour": 6, "minute": 2}
